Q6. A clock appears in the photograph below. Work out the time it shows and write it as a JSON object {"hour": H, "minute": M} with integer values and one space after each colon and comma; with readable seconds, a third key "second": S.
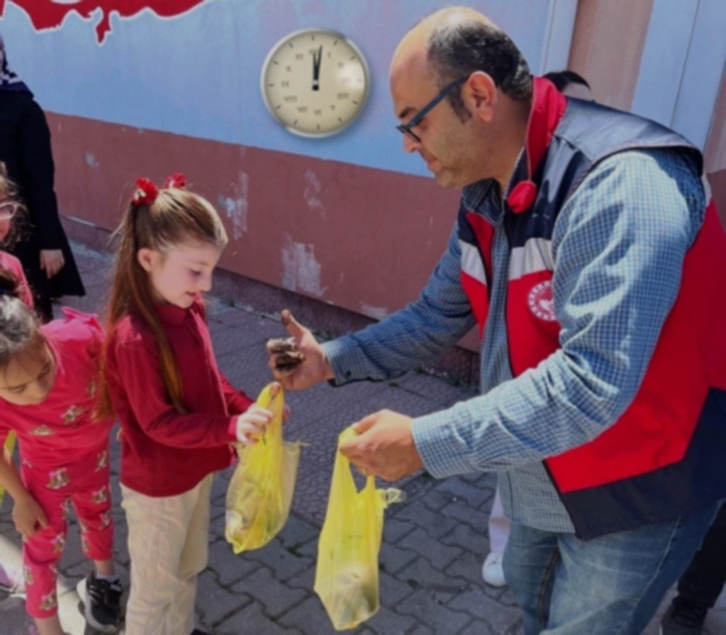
{"hour": 12, "minute": 2}
